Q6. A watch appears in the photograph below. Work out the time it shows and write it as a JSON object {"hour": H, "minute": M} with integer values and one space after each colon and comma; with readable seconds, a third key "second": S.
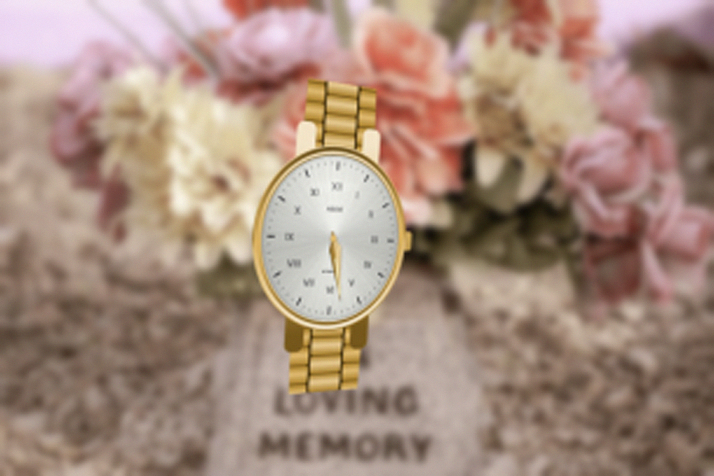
{"hour": 5, "minute": 28}
